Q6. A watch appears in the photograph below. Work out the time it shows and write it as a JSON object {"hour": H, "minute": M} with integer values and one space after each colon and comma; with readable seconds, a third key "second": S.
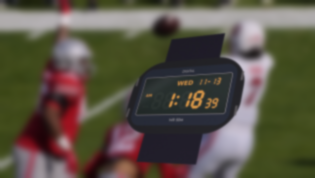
{"hour": 1, "minute": 18}
